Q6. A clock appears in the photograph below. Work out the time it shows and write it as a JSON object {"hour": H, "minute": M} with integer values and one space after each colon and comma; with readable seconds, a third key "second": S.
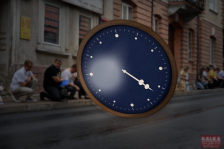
{"hour": 4, "minute": 22}
